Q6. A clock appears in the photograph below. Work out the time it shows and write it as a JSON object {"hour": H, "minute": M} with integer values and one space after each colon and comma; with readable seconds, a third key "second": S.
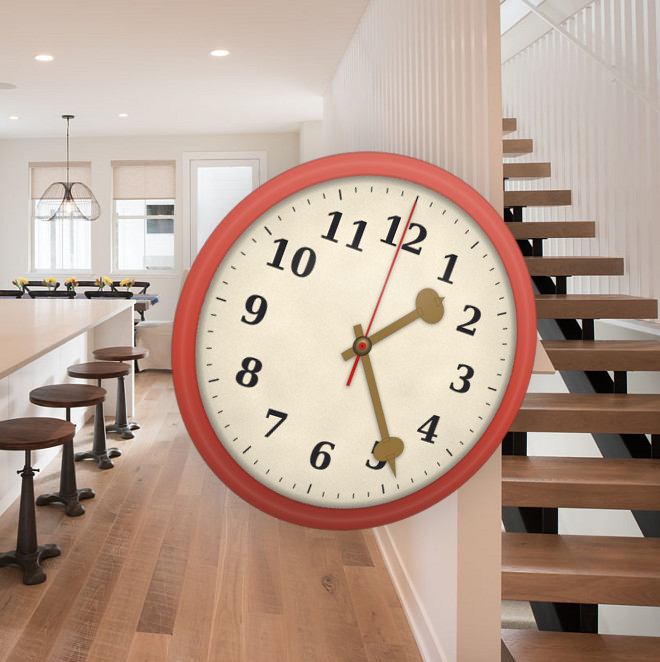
{"hour": 1, "minute": 24, "second": 0}
